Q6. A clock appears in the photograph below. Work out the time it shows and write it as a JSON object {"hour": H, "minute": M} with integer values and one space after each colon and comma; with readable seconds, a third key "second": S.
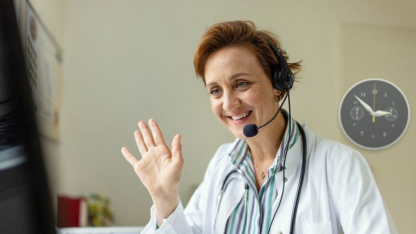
{"hour": 2, "minute": 52}
